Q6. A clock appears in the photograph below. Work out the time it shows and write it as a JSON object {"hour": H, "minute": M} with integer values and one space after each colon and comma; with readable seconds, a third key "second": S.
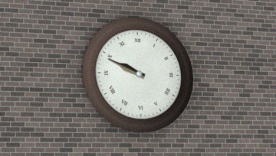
{"hour": 9, "minute": 49}
